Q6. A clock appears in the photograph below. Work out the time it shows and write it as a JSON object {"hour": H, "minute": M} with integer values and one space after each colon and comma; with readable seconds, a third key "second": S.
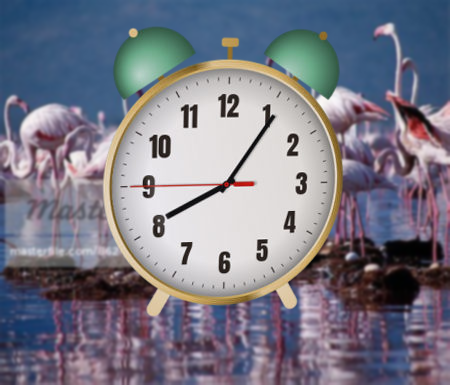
{"hour": 8, "minute": 5, "second": 45}
